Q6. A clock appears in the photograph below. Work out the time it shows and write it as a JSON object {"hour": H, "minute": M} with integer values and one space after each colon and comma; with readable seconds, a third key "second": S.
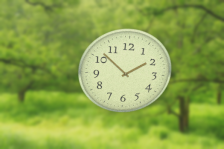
{"hour": 1, "minute": 52}
